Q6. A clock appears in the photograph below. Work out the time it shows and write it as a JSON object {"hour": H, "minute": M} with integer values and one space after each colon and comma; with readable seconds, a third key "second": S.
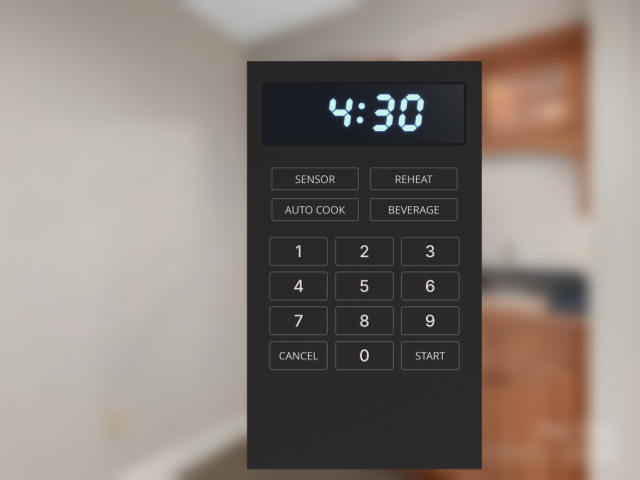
{"hour": 4, "minute": 30}
